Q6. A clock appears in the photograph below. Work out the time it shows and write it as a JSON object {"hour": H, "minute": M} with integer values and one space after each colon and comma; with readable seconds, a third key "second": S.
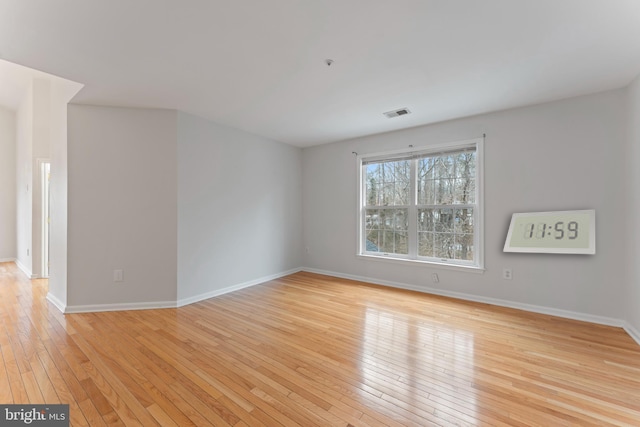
{"hour": 11, "minute": 59}
